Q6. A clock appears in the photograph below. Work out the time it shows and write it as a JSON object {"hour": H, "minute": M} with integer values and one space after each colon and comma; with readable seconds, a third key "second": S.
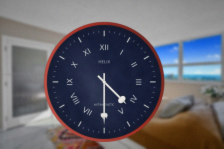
{"hour": 4, "minute": 30}
